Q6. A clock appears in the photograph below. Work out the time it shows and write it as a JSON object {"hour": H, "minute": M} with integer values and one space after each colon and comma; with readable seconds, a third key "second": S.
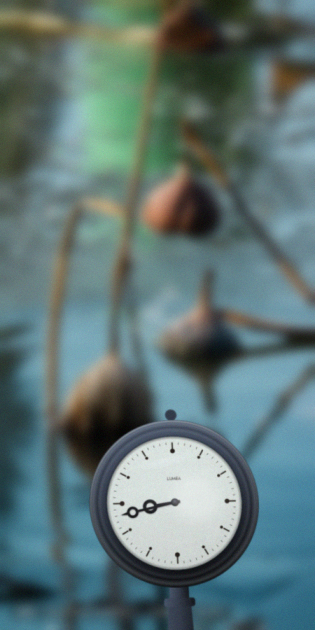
{"hour": 8, "minute": 43}
